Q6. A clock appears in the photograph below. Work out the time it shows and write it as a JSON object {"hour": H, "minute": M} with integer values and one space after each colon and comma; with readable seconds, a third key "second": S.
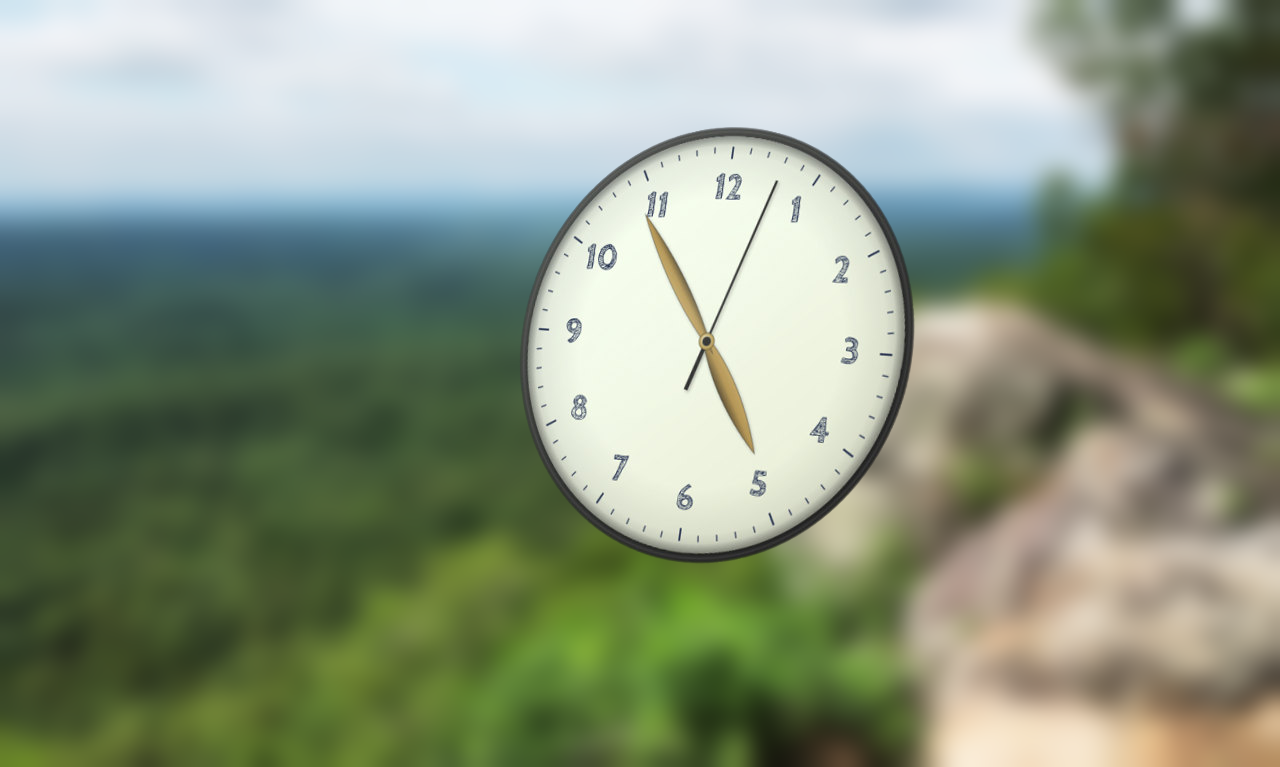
{"hour": 4, "minute": 54, "second": 3}
